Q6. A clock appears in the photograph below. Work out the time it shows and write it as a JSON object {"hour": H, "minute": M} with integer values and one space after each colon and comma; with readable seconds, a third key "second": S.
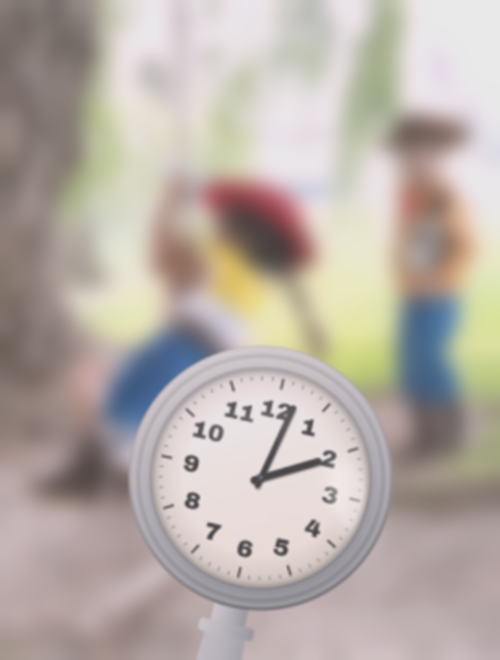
{"hour": 2, "minute": 2}
